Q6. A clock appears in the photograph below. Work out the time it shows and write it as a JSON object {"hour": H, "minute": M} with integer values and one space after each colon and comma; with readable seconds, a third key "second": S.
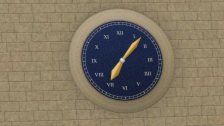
{"hour": 7, "minute": 7}
